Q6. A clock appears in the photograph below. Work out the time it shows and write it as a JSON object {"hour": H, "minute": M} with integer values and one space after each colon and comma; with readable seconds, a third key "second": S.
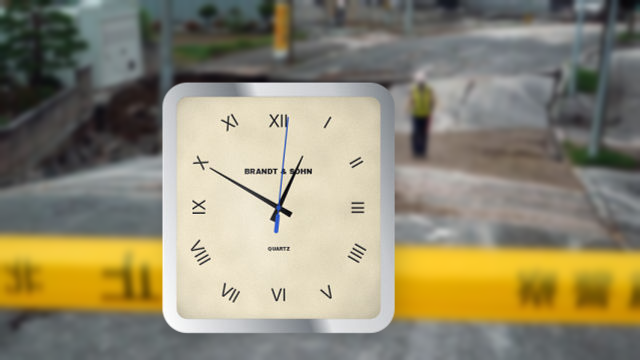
{"hour": 12, "minute": 50, "second": 1}
